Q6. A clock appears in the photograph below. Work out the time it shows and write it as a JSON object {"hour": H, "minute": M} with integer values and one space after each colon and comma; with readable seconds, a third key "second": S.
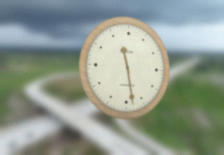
{"hour": 11, "minute": 28}
